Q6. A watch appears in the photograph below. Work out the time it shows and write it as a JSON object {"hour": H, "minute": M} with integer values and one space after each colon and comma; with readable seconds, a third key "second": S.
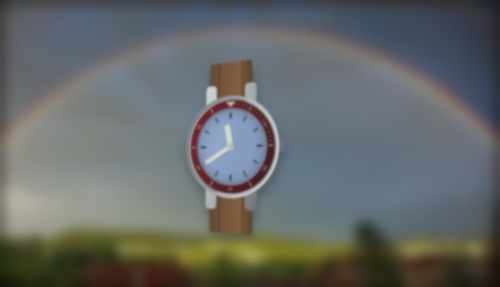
{"hour": 11, "minute": 40}
